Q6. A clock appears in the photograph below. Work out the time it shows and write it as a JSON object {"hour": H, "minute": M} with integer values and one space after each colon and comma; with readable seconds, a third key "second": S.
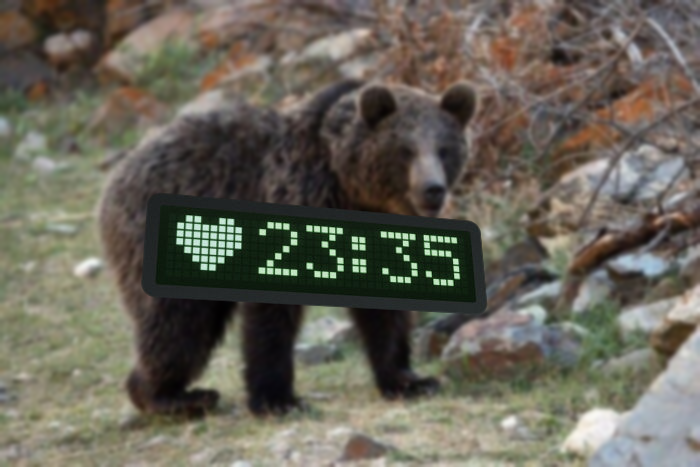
{"hour": 23, "minute": 35}
